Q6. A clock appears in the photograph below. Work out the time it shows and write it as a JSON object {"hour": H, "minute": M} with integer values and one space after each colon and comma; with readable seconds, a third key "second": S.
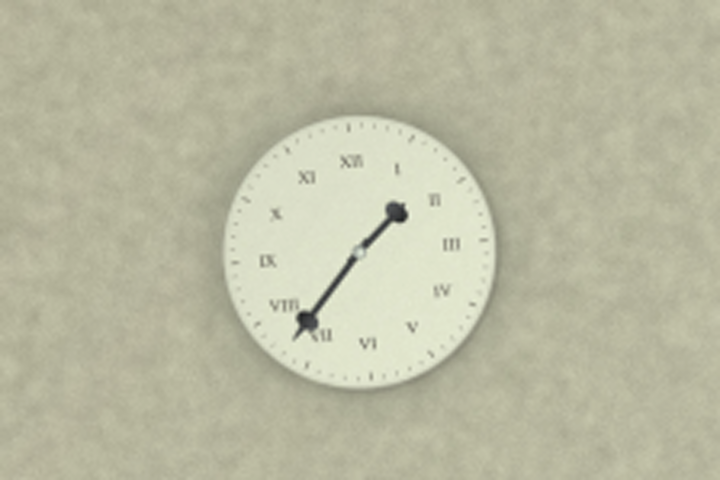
{"hour": 1, "minute": 37}
